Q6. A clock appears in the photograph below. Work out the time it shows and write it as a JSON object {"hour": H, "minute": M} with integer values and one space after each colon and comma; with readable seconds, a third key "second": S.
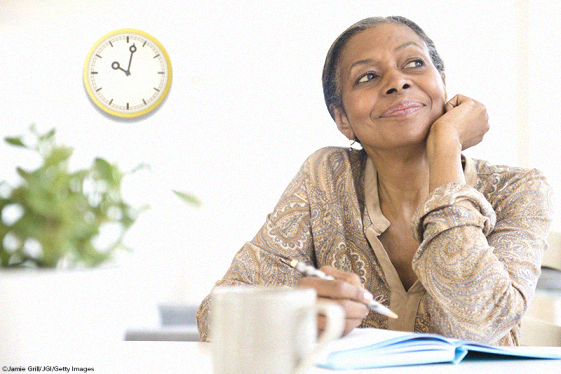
{"hour": 10, "minute": 2}
